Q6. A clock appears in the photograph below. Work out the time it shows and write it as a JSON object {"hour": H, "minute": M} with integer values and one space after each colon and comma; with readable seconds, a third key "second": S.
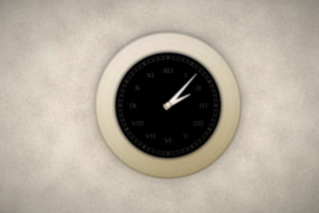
{"hour": 2, "minute": 7}
